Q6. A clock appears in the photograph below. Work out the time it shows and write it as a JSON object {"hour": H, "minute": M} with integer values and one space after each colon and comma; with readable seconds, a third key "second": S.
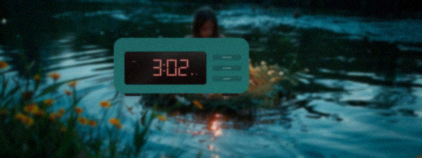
{"hour": 3, "minute": 2}
